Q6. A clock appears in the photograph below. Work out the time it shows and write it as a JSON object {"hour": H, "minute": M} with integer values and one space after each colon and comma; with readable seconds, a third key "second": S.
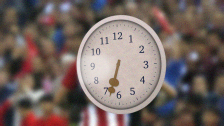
{"hour": 6, "minute": 33}
